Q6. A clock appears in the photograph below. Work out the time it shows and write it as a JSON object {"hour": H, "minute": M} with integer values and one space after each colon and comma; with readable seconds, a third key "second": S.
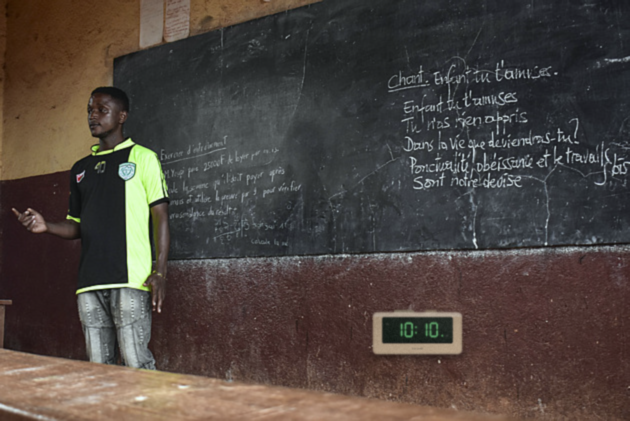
{"hour": 10, "minute": 10}
